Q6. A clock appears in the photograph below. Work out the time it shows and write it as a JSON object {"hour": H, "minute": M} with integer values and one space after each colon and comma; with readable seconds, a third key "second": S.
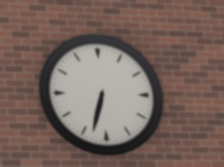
{"hour": 6, "minute": 33}
